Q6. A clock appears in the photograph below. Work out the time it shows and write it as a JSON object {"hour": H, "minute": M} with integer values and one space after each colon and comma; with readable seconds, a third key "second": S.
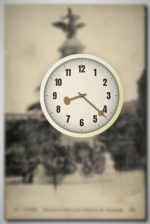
{"hour": 8, "minute": 22}
